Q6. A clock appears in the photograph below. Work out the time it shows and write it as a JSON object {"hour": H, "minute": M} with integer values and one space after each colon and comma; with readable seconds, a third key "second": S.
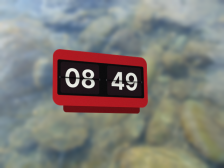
{"hour": 8, "minute": 49}
